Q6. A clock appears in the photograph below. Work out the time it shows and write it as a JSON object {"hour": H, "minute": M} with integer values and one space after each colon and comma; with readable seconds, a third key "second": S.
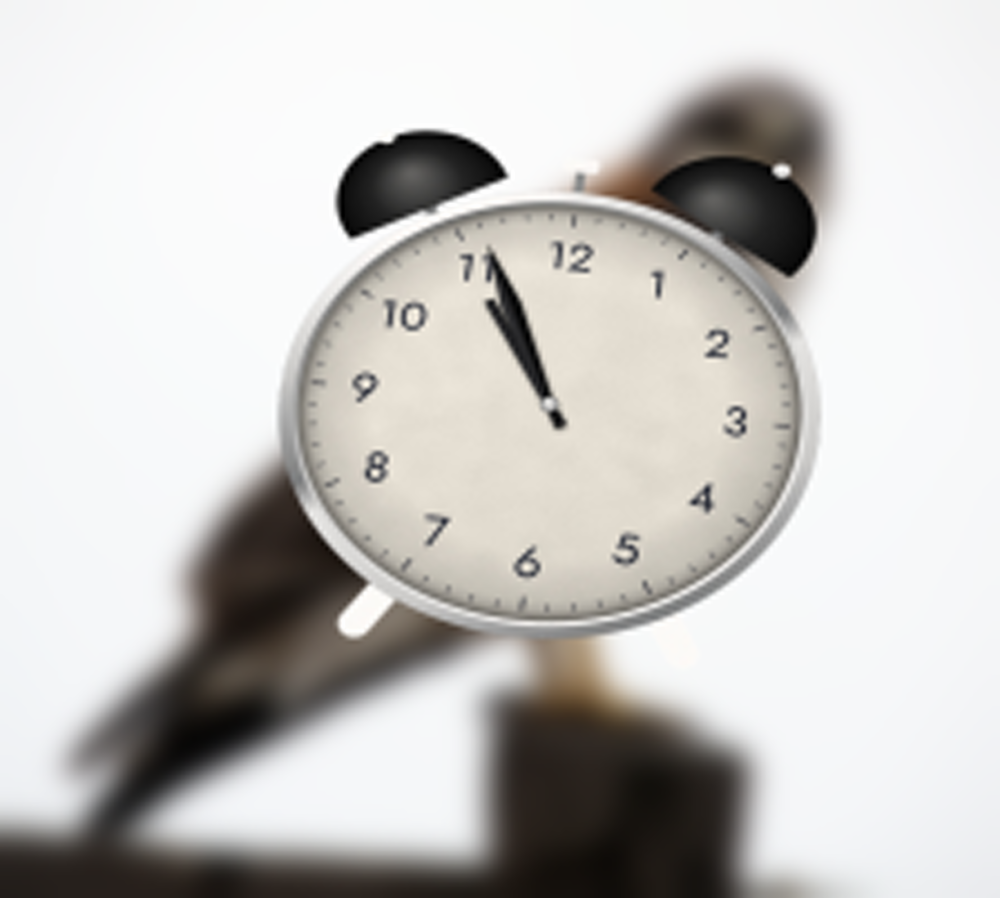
{"hour": 10, "minute": 56}
